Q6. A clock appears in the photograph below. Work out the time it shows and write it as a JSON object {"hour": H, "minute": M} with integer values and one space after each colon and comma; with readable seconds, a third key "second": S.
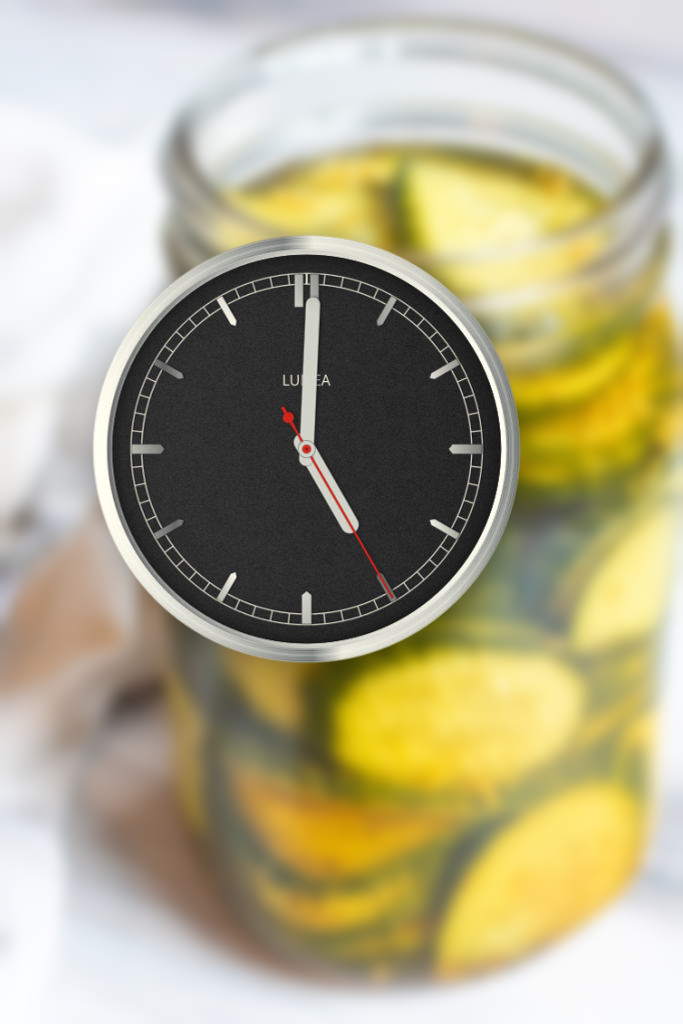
{"hour": 5, "minute": 0, "second": 25}
